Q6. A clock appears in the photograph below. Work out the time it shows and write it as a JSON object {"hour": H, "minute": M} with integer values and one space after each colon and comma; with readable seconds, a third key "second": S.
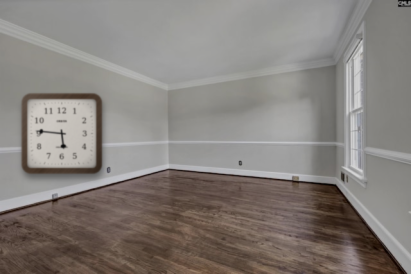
{"hour": 5, "minute": 46}
